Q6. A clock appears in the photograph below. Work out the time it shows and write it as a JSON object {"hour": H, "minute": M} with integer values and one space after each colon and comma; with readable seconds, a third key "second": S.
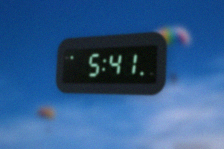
{"hour": 5, "minute": 41}
